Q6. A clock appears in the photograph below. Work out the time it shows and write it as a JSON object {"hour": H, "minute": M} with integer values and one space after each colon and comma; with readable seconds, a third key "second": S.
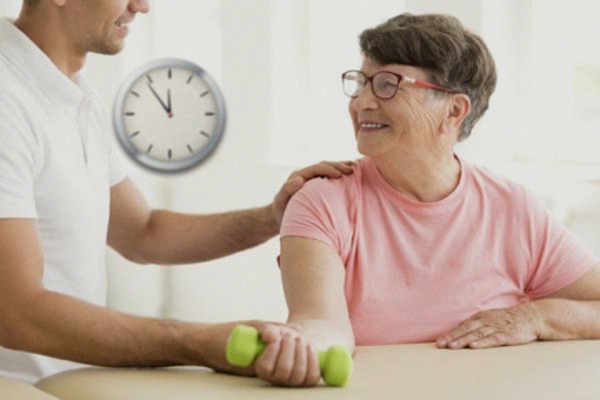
{"hour": 11, "minute": 54}
